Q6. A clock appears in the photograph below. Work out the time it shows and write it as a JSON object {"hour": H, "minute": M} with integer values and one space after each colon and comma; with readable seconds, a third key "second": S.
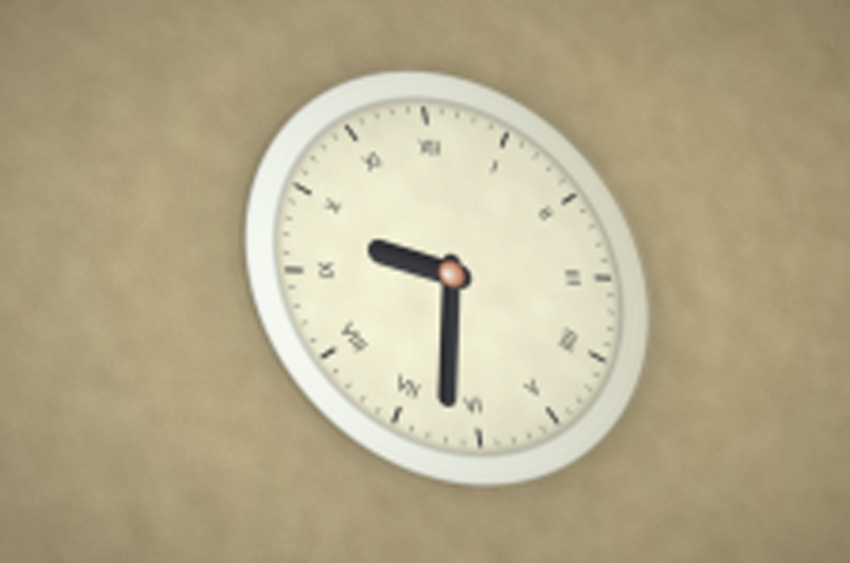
{"hour": 9, "minute": 32}
